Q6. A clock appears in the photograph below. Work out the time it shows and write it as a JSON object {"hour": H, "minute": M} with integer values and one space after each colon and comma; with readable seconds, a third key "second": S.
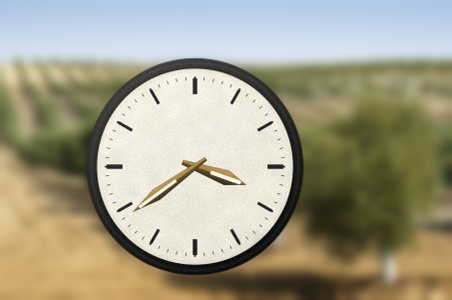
{"hour": 3, "minute": 39}
